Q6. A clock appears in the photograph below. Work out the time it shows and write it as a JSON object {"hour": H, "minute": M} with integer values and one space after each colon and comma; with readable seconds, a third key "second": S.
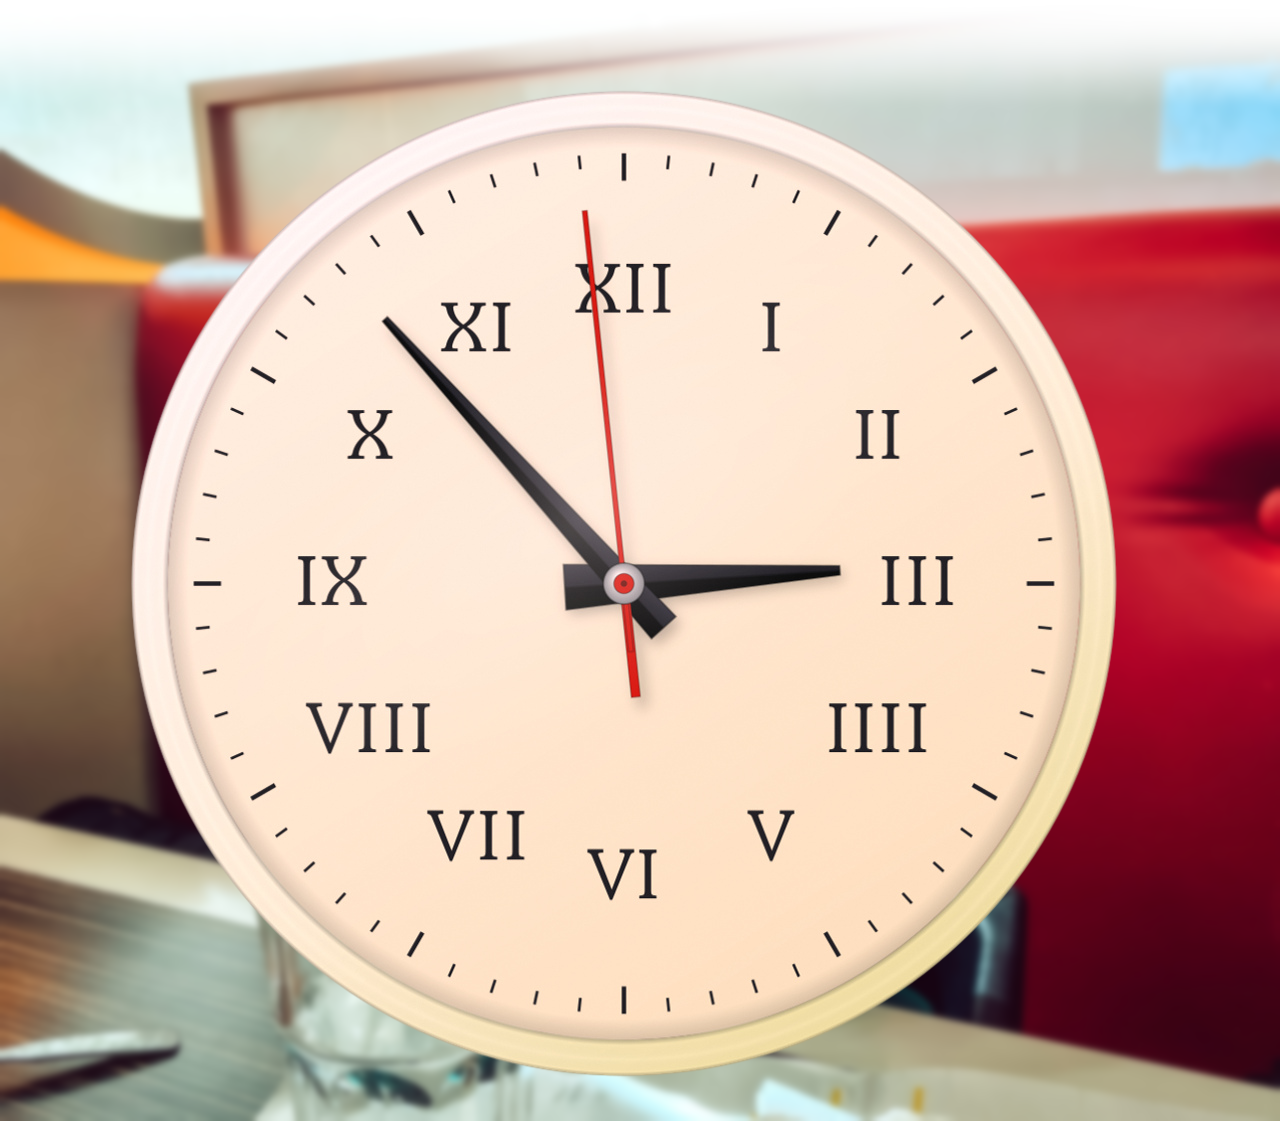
{"hour": 2, "minute": 52, "second": 59}
